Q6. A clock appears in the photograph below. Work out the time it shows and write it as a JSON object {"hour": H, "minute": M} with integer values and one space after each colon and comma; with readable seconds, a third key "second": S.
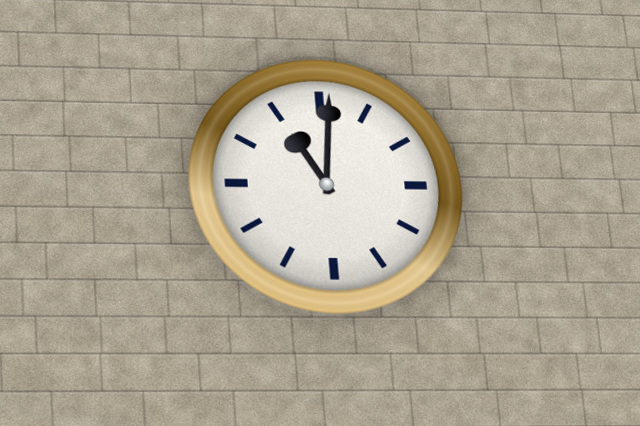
{"hour": 11, "minute": 1}
